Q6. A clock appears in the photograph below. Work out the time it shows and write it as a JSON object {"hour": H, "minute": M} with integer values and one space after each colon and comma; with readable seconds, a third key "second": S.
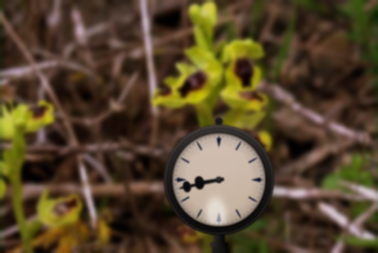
{"hour": 8, "minute": 43}
